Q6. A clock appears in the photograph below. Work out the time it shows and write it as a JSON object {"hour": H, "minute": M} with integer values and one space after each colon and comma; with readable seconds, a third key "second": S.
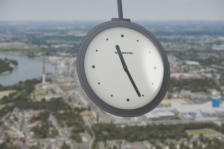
{"hour": 11, "minute": 26}
